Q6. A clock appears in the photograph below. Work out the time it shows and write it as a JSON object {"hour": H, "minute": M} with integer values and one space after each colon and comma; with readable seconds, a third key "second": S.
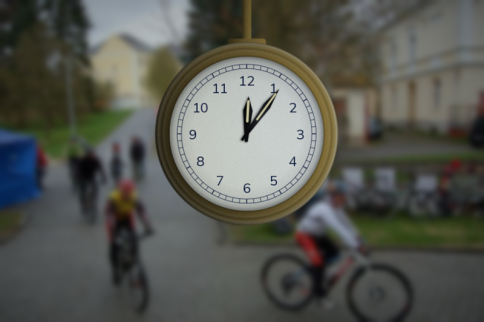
{"hour": 12, "minute": 6}
